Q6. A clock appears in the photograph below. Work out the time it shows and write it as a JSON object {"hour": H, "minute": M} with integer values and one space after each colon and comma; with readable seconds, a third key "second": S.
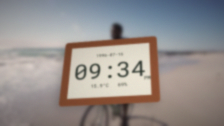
{"hour": 9, "minute": 34}
